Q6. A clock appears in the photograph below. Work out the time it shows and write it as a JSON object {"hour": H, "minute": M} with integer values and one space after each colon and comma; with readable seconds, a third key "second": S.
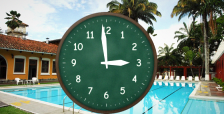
{"hour": 2, "minute": 59}
